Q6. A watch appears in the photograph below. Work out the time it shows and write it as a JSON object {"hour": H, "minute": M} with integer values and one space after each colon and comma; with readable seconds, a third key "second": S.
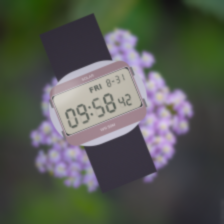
{"hour": 9, "minute": 58, "second": 42}
